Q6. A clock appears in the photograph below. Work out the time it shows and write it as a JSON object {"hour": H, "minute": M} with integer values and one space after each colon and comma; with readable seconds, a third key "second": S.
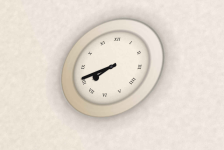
{"hour": 7, "minute": 41}
